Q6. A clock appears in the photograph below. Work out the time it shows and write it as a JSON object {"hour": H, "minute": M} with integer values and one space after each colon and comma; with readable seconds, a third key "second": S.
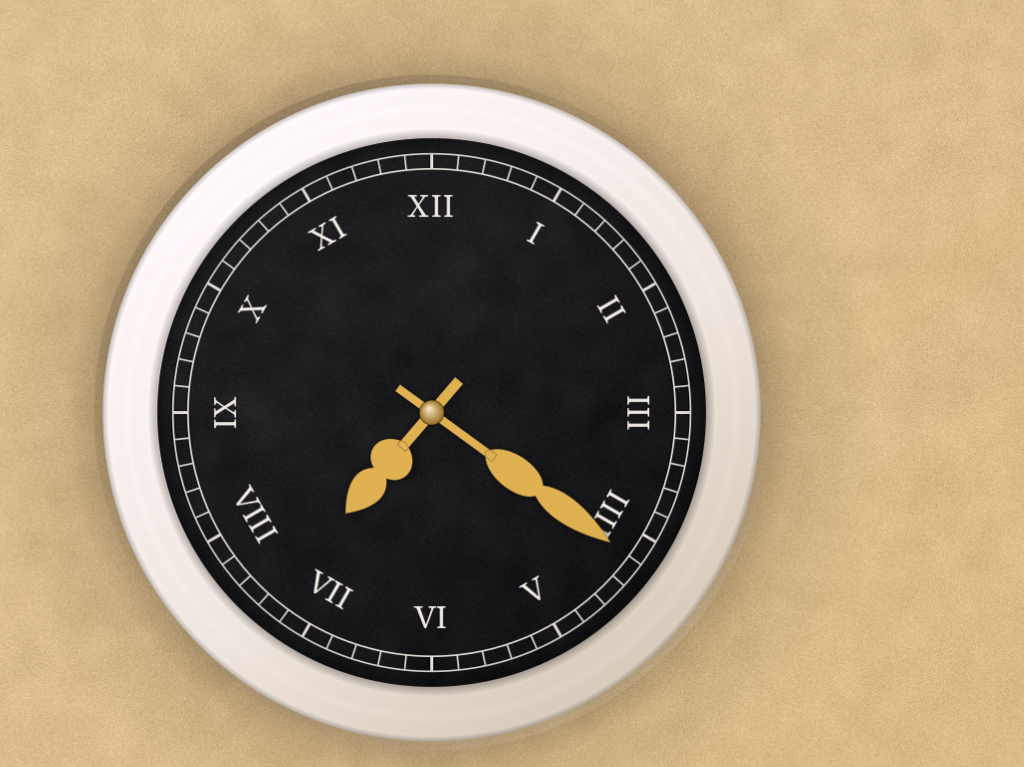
{"hour": 7, "minute": 21}
